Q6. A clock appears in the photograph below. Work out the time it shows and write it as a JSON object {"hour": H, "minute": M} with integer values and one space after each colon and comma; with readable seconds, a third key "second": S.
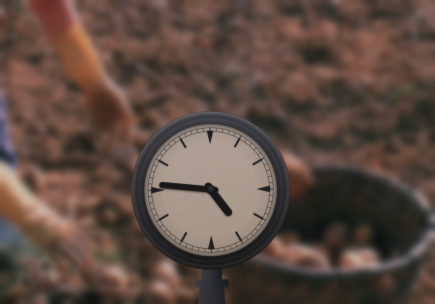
{"hour": 4, "minute": 46}
